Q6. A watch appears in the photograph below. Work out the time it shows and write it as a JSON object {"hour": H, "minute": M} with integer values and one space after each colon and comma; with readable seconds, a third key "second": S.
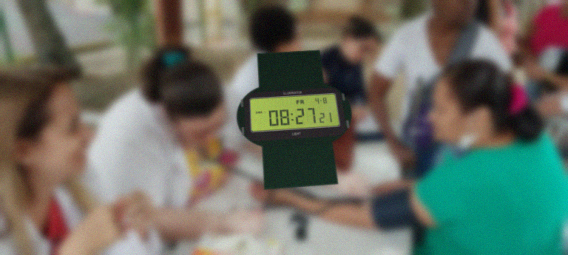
{"hour": 8, "minute": 27, "second": 21}
